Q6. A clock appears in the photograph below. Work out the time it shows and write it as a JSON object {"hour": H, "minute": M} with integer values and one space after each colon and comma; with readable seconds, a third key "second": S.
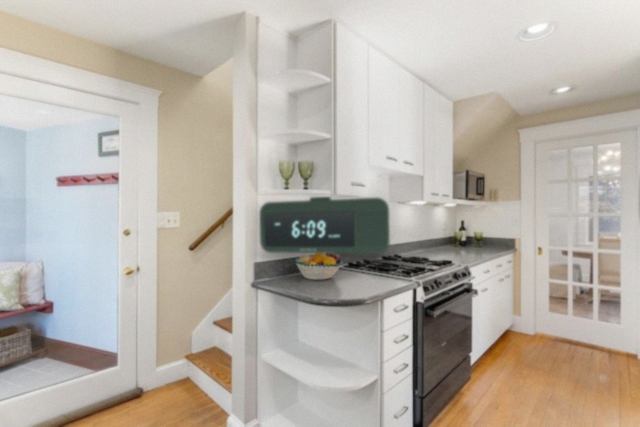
{"hour": 6, "minute": 9}
